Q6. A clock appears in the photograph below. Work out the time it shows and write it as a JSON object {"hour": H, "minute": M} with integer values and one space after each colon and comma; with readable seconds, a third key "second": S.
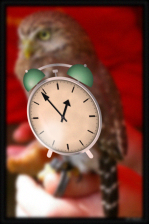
{"hour": 12, "minute": 54}
